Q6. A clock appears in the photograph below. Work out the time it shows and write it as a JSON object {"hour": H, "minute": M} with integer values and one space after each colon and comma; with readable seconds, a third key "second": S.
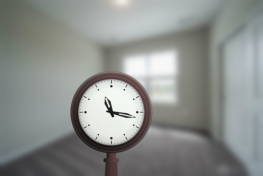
{"hour": 11, "minute": 17}
